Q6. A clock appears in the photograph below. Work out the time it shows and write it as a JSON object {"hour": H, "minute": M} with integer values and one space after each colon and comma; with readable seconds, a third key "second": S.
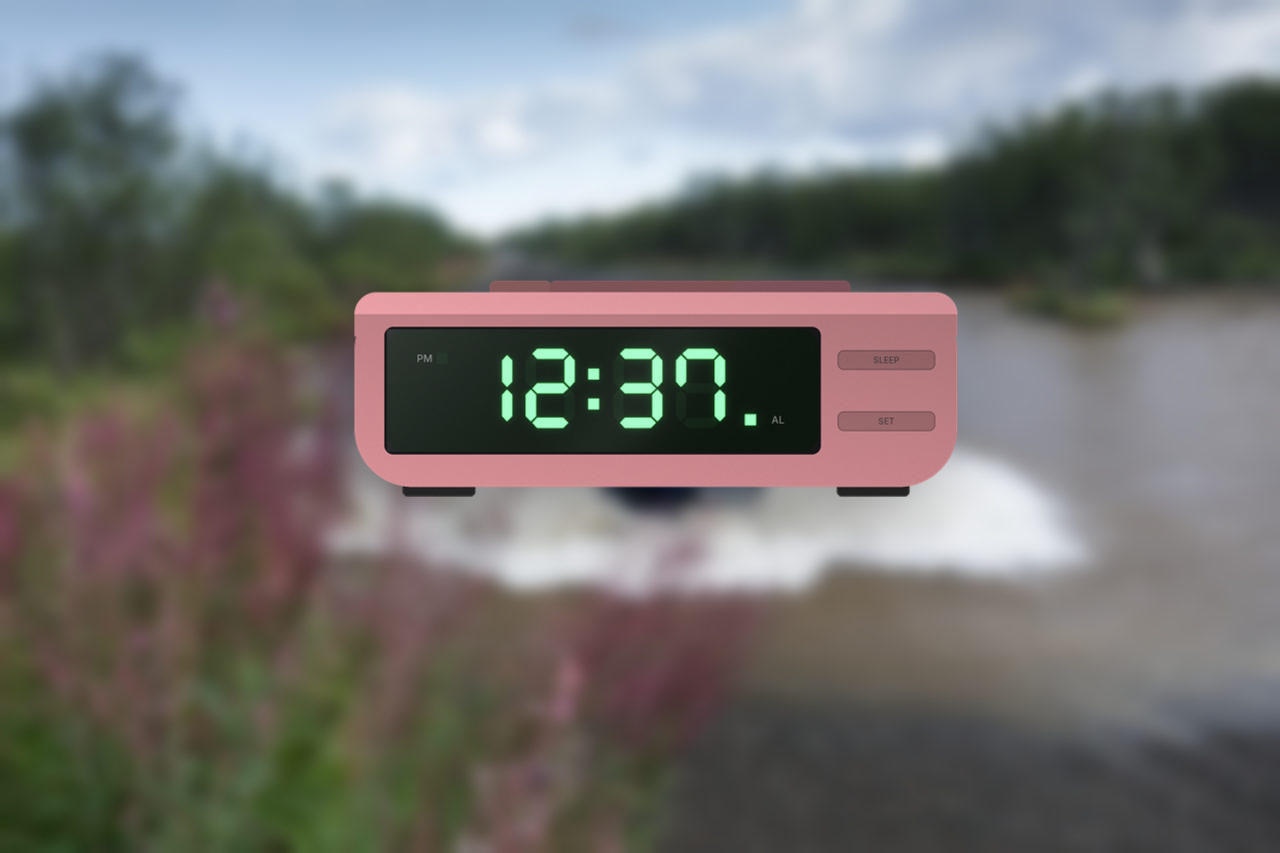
{"hour": 12, "minute": 37}
